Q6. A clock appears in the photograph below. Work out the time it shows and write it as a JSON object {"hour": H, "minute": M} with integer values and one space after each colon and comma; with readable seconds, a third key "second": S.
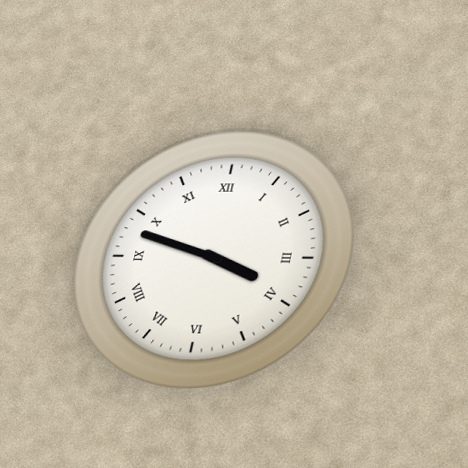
{"hour": 3, "minute": 48}
